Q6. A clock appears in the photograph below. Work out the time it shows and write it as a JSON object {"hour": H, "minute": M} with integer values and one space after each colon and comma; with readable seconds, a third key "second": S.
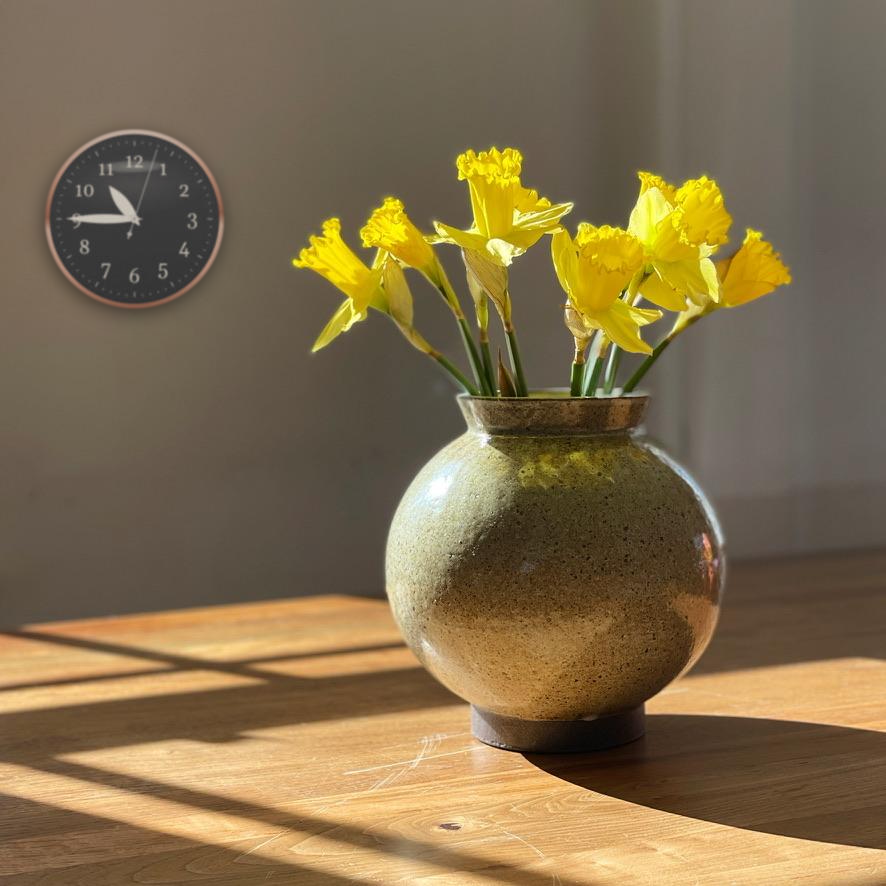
{"hour": 10, "minute": 45, "second": 3}
